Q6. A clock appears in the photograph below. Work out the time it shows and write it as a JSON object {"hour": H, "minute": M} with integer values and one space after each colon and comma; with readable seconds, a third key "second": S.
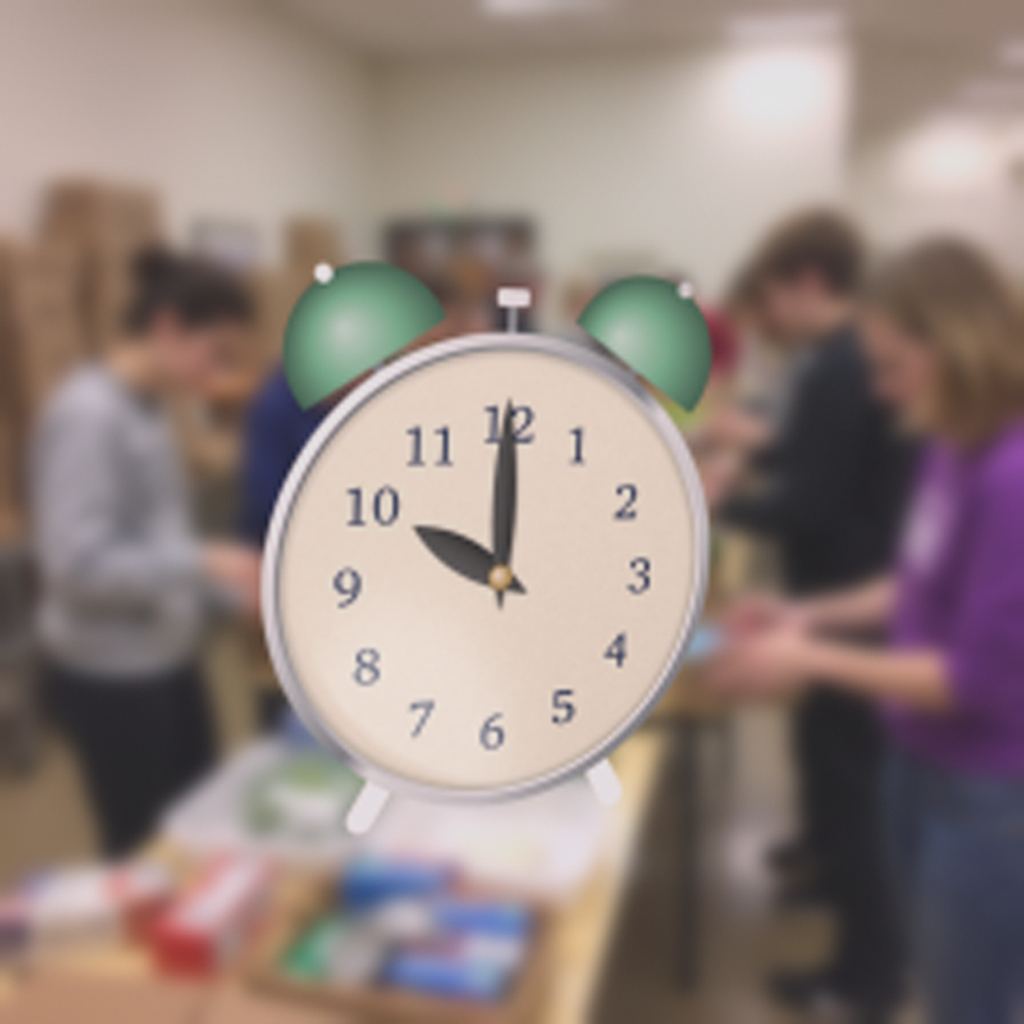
{"hour": 10, "minute": 0}
